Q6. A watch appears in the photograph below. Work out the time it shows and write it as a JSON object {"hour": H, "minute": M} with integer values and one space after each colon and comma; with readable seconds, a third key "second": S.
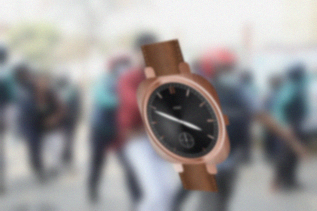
{"hour": 3, "minute": 49}
